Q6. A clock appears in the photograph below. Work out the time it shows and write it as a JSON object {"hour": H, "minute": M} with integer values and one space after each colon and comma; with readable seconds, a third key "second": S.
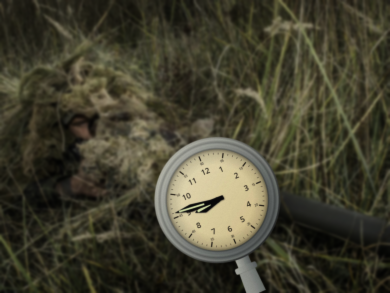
{"hour": 8, "minute": 46}
